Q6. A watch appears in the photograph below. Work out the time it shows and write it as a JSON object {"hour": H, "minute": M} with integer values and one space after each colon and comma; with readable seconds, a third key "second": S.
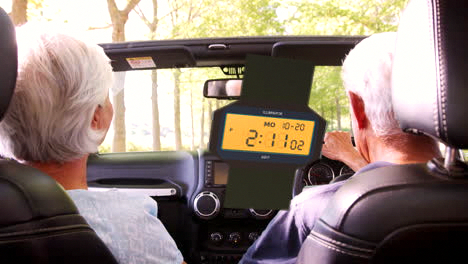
{"hour": 2, "minute": 11, "second": 2}
